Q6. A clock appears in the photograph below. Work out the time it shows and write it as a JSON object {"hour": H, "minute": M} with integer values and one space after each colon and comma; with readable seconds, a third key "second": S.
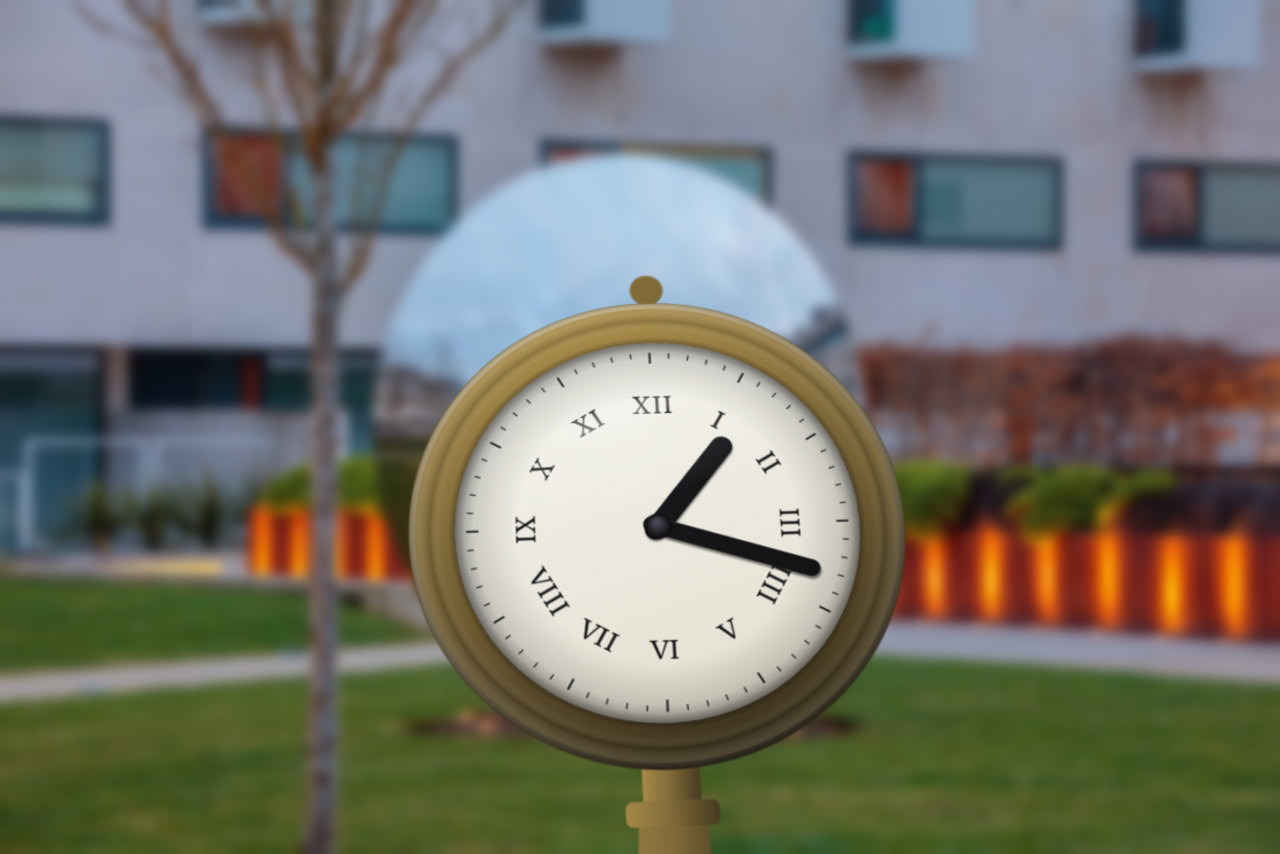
{"hour": 1, "minute": 18}
